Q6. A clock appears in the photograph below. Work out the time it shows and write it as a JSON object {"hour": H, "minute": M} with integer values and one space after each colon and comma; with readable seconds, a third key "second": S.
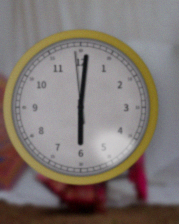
{"hour": 6, "minute": 0, "second": 59}
